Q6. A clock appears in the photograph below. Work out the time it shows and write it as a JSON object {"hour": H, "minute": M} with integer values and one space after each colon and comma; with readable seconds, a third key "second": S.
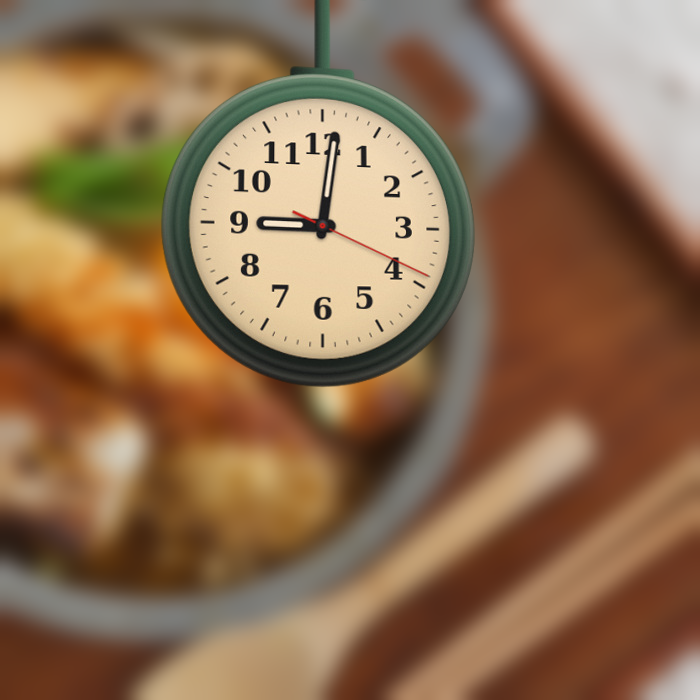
{"hour": 9, "minute": 1, "second": 19}
